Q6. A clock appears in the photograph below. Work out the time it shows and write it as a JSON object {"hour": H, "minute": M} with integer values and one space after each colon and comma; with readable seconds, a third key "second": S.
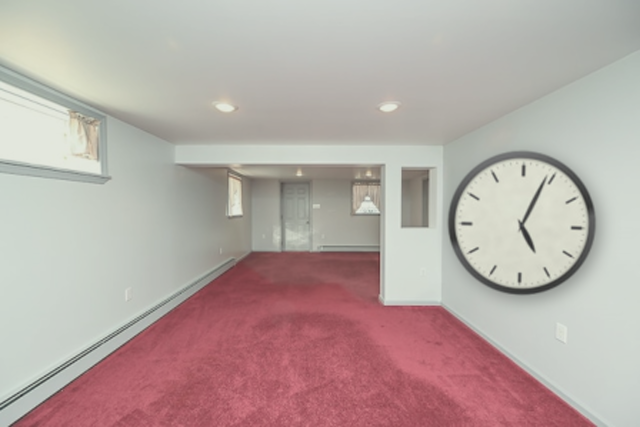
{"hour": 5, "minute": 4}
